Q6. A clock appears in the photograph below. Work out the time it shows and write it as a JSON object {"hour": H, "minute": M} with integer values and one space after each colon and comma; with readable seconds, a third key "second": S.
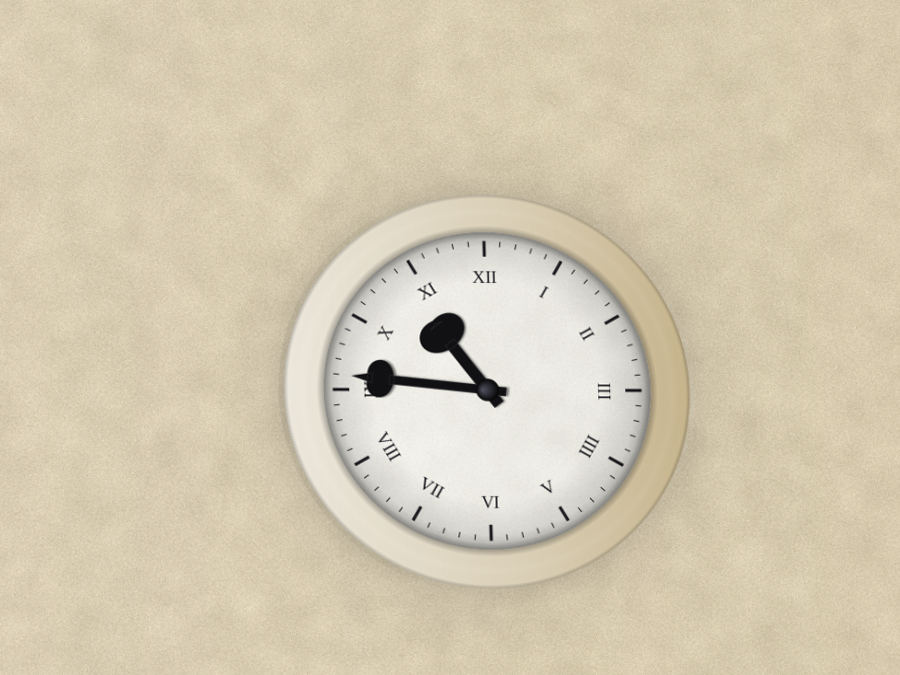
{"hour": 10, "minute": 46}
